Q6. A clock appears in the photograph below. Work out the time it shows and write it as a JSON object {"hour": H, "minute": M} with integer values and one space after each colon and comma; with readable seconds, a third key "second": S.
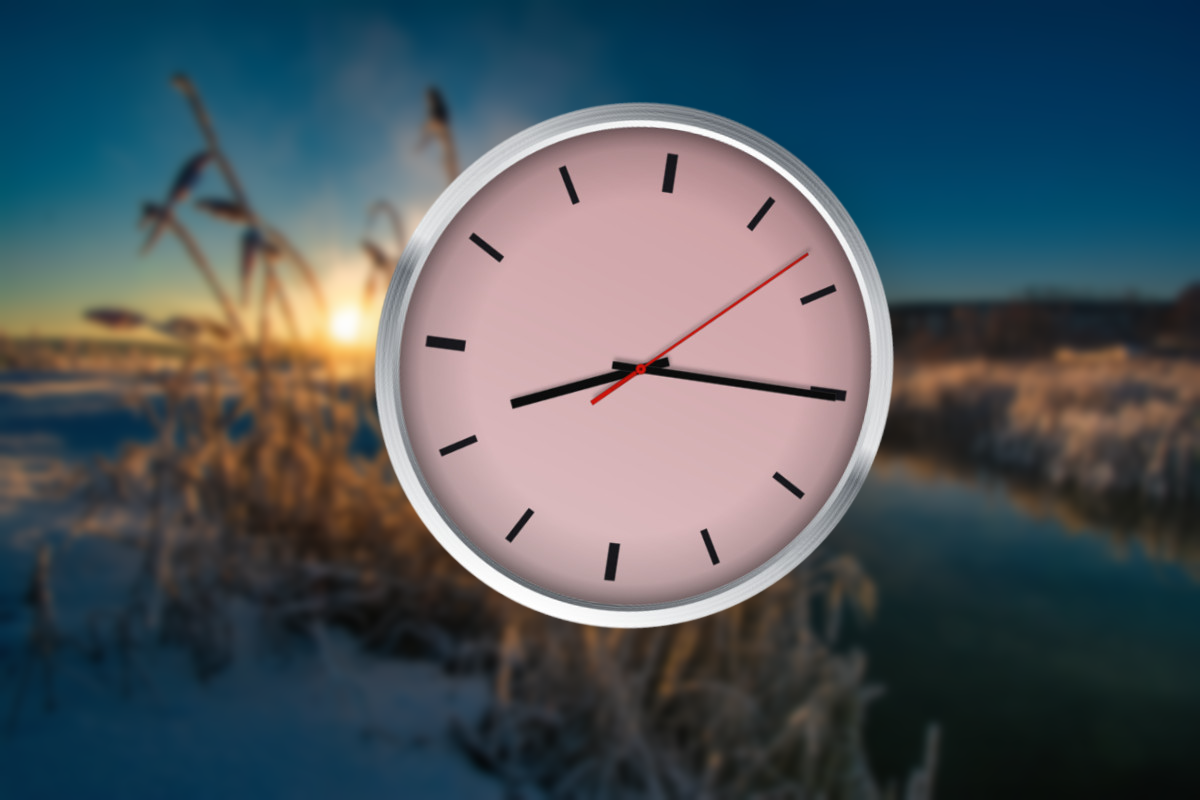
{"hour": 8, "minute": 15, "second": 8}
